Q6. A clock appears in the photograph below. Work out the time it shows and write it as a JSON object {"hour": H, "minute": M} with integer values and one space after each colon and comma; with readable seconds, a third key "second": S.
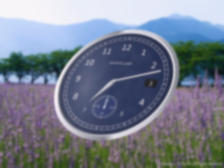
{"hour": 7, "minute": 12}
